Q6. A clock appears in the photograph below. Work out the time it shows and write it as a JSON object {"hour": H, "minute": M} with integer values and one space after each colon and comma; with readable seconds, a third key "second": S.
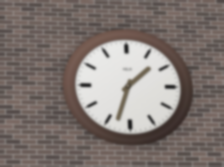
{"hour": 1, "minute": 33}
